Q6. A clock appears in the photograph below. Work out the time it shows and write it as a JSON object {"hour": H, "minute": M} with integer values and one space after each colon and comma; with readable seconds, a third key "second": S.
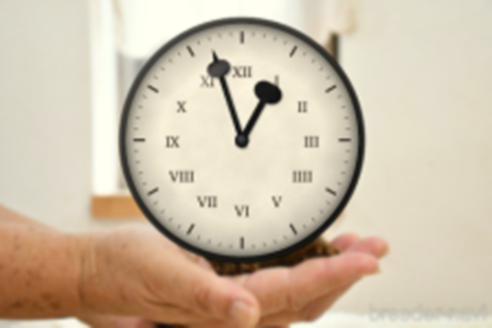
{"hour": 12, "minute": 57}
